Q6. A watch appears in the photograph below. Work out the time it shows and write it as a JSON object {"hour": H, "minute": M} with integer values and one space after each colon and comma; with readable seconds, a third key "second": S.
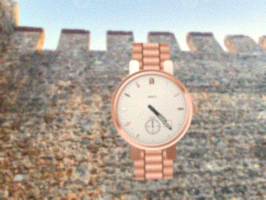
{"hour": 4, "minute": 23}
